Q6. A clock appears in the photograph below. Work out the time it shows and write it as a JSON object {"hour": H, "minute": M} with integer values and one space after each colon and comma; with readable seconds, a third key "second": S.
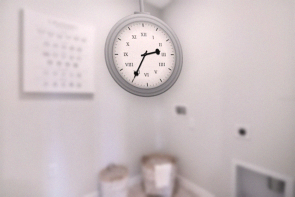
{"hour": 2, "minute": 35}
